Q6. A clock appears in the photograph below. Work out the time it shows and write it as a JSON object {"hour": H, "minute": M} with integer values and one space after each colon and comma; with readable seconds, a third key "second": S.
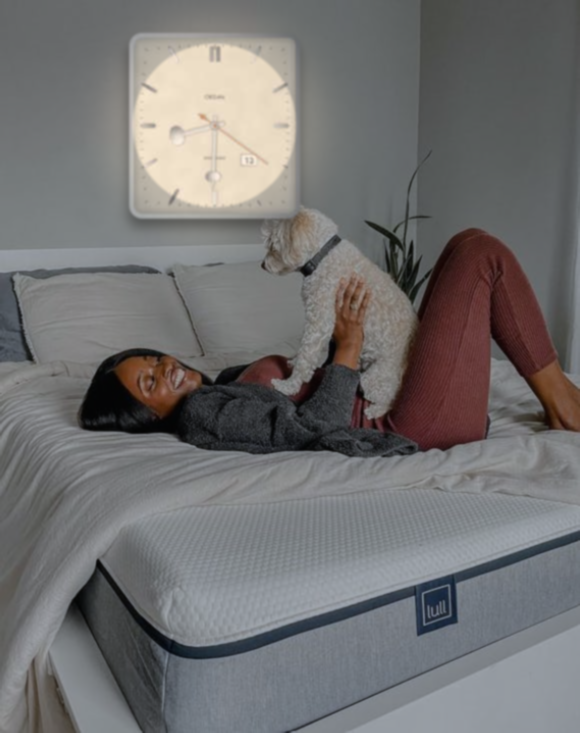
{"hour": 8, "minute": 30, "second": 21}
